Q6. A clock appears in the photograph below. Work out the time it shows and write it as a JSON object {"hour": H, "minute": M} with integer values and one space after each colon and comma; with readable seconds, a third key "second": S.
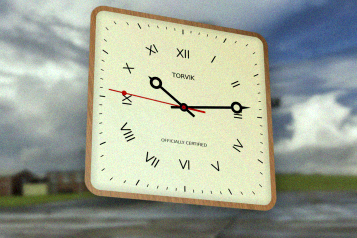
{"hour": 10, "minute": 13, "second": 46}
